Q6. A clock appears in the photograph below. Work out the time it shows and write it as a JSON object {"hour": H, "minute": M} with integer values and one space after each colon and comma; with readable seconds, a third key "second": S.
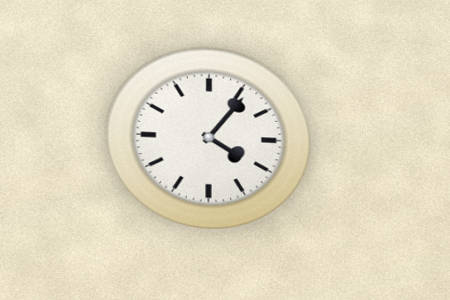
{"hour": 4, "minute": 6}
